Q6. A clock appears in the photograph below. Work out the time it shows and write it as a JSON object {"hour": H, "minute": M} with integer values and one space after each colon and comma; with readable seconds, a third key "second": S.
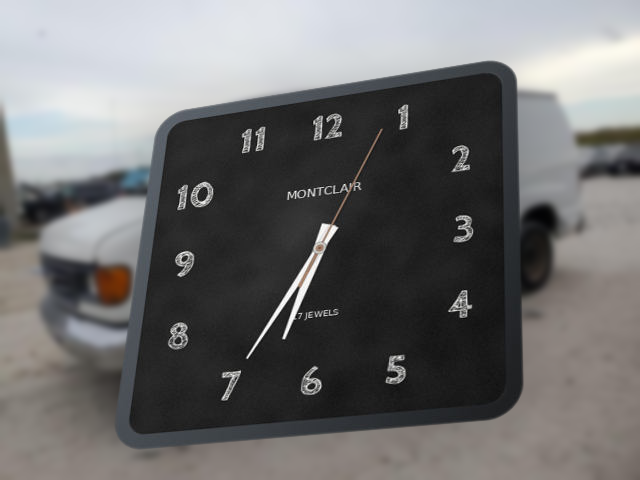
{"hour": 6, "minute": 35, "second": 4}
